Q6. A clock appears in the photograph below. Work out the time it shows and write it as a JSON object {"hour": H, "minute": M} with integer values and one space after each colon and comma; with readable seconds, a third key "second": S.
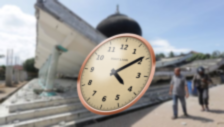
{"hour": 4, "minute": 9}
